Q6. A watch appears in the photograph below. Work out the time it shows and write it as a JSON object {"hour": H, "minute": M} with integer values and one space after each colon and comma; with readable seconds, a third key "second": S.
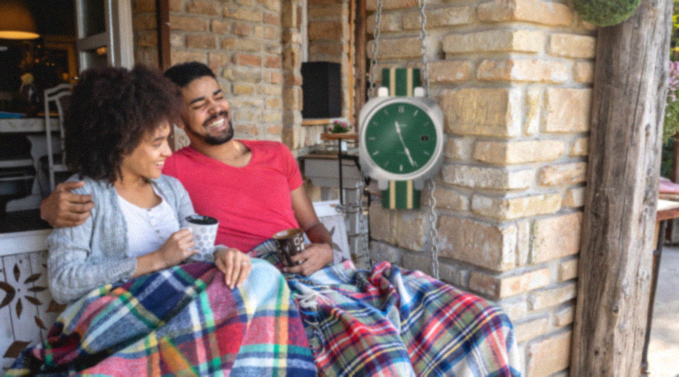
{"hour": 11, "minute": 26}
